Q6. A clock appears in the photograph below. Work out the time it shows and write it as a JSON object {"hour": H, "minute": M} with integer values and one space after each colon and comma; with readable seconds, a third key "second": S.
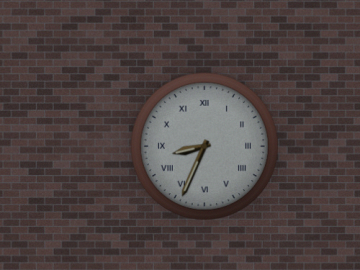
{"hour": 8, "minute": 34}
